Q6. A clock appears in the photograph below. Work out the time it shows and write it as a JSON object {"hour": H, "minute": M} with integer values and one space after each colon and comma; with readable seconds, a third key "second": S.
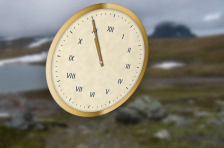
{"hour": 10, "minute": 55}
